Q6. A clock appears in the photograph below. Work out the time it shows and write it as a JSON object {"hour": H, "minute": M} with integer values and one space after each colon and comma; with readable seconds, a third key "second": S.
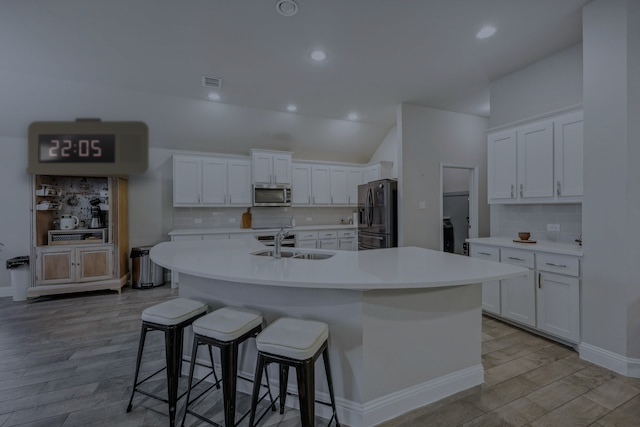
{"hour": 22, "minute": 5}
